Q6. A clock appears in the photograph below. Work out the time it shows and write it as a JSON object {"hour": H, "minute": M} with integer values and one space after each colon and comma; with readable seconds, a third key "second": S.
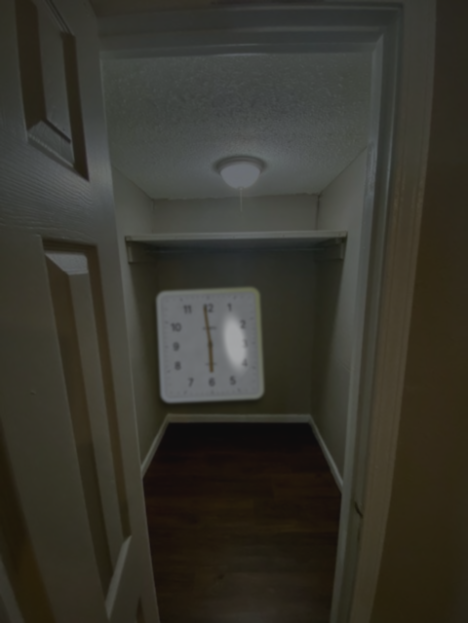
{"hour": 5, "minute": 59}
